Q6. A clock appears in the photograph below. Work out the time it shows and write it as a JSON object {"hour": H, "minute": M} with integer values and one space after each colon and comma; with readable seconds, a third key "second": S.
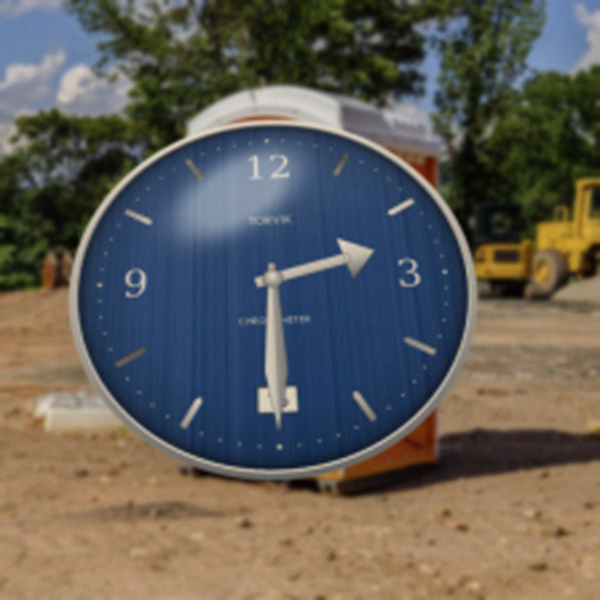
{"hour": 2, "minute": 30}
